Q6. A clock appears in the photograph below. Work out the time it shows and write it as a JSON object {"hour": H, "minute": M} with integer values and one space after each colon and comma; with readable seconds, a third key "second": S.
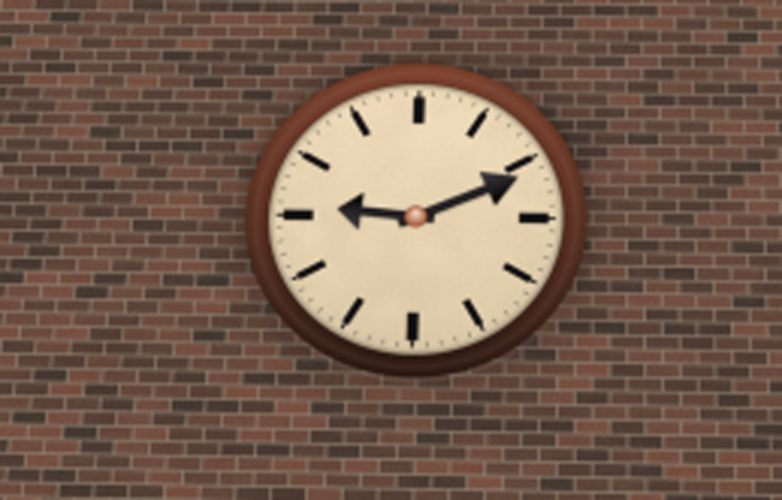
{"hour": 9, "minute": 11}
